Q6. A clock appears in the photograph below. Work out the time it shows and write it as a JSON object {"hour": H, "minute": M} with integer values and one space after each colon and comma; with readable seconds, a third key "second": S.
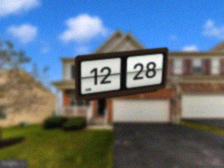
{"hour": 12, "minute": 28}
